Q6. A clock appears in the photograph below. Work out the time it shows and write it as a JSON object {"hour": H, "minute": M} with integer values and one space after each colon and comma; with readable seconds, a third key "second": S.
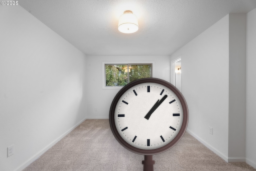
{"hour": 1, "minute": 7}
